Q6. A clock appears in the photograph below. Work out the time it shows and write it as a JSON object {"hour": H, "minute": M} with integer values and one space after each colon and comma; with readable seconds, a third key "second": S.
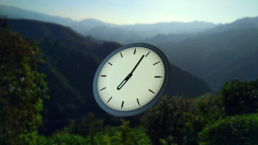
{"hour": 7, "minute": 4}
